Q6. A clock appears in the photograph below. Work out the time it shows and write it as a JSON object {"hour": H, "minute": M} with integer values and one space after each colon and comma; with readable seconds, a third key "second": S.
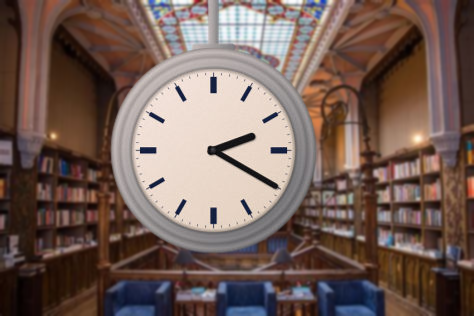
{"hour": 2, "minute": 20}
